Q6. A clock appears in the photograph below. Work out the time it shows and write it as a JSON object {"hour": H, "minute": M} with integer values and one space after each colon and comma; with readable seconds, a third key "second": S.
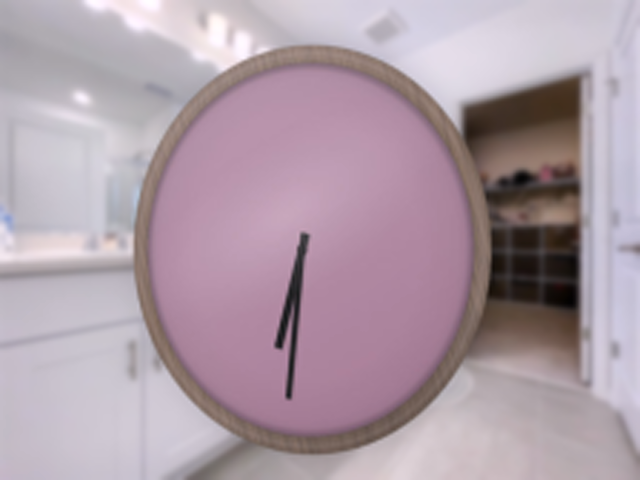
{"hour": 6, "minute": 31}
